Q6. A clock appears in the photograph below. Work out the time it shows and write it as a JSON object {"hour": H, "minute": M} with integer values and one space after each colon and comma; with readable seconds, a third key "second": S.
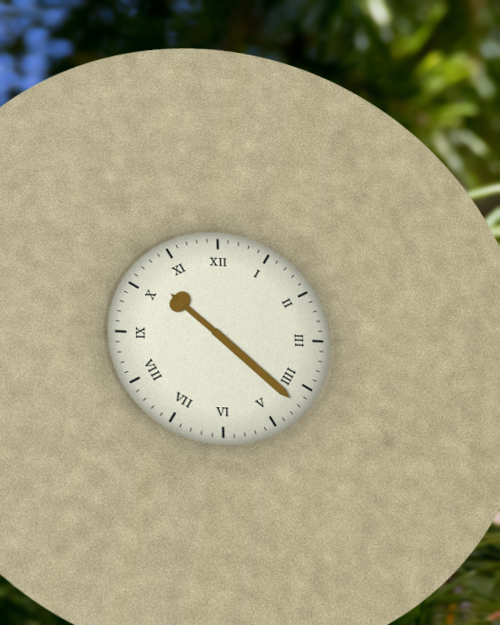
{"hour": 10, "minute": 22}
